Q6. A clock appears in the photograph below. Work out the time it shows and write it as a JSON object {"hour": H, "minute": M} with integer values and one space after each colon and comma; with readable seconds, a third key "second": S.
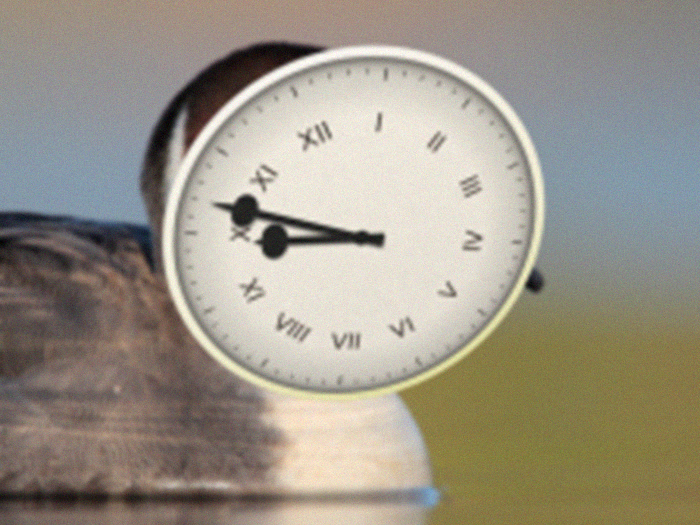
{"hour": 9, "minute": 52}
